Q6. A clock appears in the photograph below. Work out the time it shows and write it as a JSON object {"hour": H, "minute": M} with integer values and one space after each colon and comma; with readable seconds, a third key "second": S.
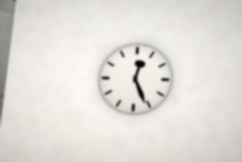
{"hour": 12, "minute": 26}
